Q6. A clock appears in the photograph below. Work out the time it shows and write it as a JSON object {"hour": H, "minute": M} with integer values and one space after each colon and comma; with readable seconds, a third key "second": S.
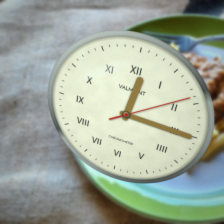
{"hour": 12, "minute": 15, "second": 9}
